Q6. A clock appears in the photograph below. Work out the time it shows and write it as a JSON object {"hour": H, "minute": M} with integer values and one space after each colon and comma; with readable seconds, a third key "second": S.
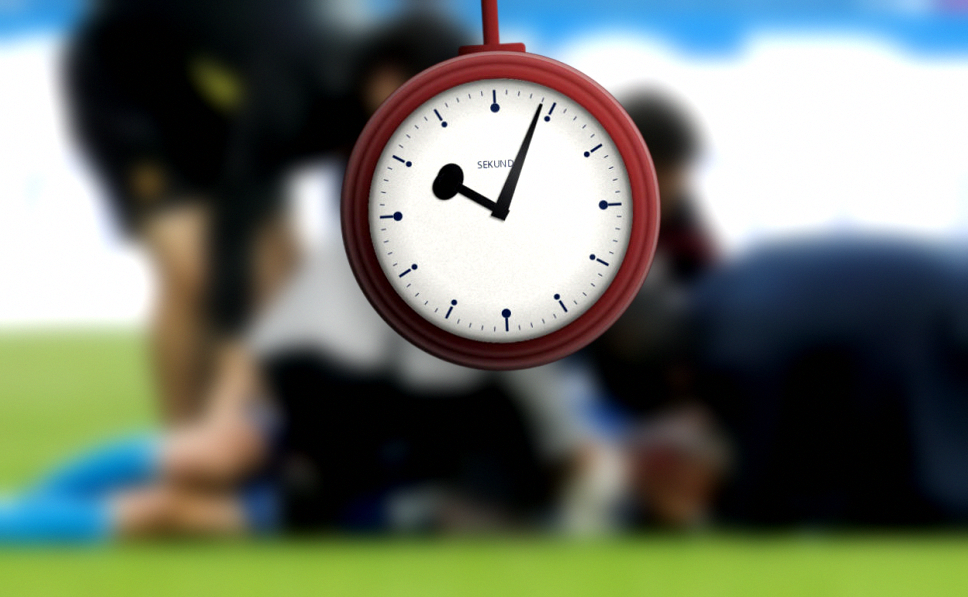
{"hour": 10, "minute": 4}
